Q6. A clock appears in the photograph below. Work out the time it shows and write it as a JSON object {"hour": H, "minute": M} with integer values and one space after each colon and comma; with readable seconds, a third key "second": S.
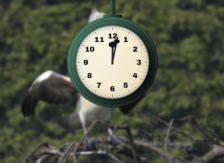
{"hour": 12, "minute": 2}
